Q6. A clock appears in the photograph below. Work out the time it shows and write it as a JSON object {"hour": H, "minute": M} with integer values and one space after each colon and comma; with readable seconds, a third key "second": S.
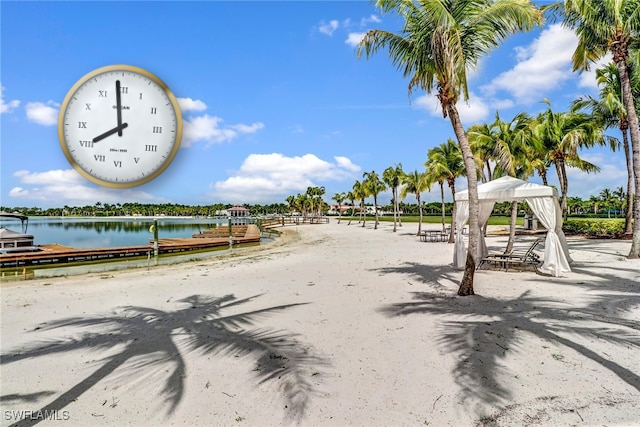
{"hour": 7, "minute": 59}
